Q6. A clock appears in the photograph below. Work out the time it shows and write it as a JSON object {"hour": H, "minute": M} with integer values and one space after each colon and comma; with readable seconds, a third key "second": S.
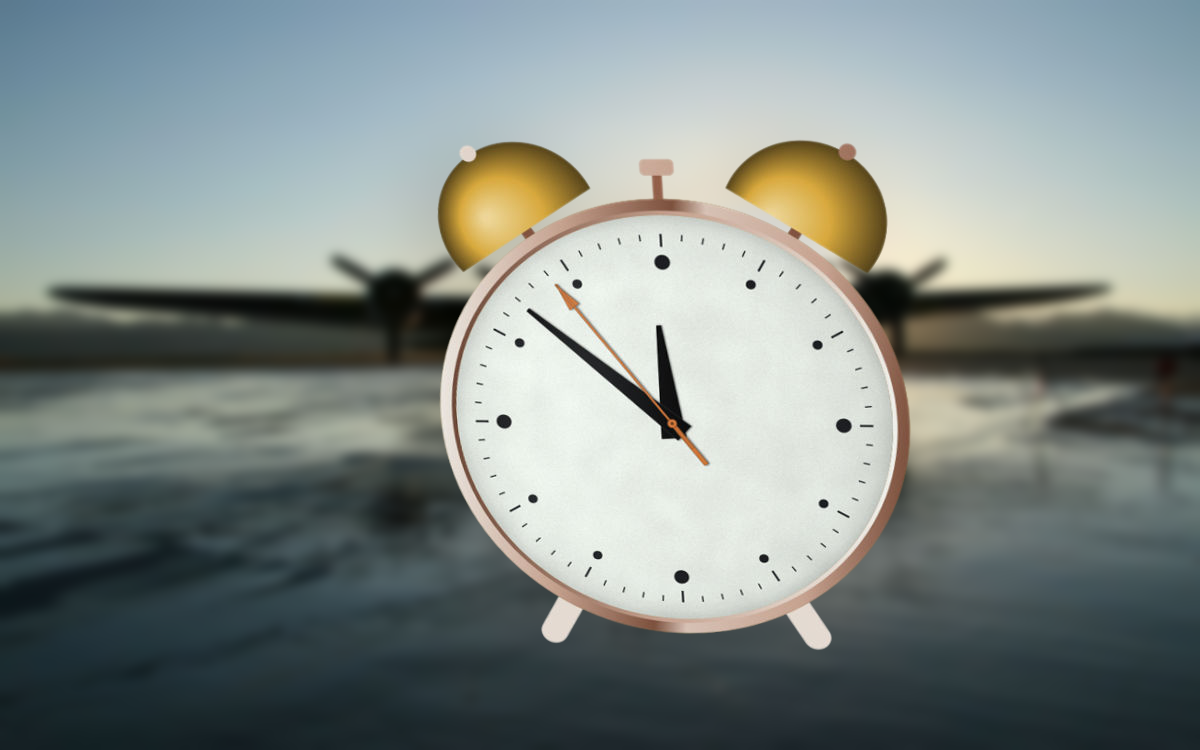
{"hour": 11, "minute": 51, "second": 54}
